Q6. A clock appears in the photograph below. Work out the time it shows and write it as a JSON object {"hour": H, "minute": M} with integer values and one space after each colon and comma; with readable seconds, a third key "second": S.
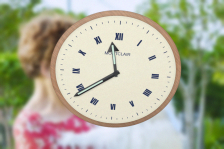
{"hour": 11, "minute": 39}
